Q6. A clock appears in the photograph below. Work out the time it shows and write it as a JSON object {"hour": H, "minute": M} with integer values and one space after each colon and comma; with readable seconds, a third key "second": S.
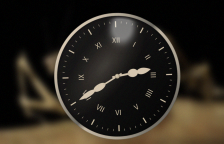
{"hour": 2, "minute": 40}
